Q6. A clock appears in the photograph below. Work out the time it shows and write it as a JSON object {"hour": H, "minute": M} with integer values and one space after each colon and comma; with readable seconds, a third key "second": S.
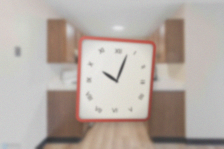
{"hour": 10, "minute": 3}
